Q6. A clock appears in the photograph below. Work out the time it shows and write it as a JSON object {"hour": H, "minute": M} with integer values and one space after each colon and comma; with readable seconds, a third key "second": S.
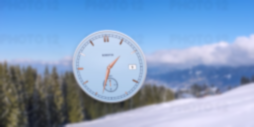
{"hour": 1, "minute": 33}
